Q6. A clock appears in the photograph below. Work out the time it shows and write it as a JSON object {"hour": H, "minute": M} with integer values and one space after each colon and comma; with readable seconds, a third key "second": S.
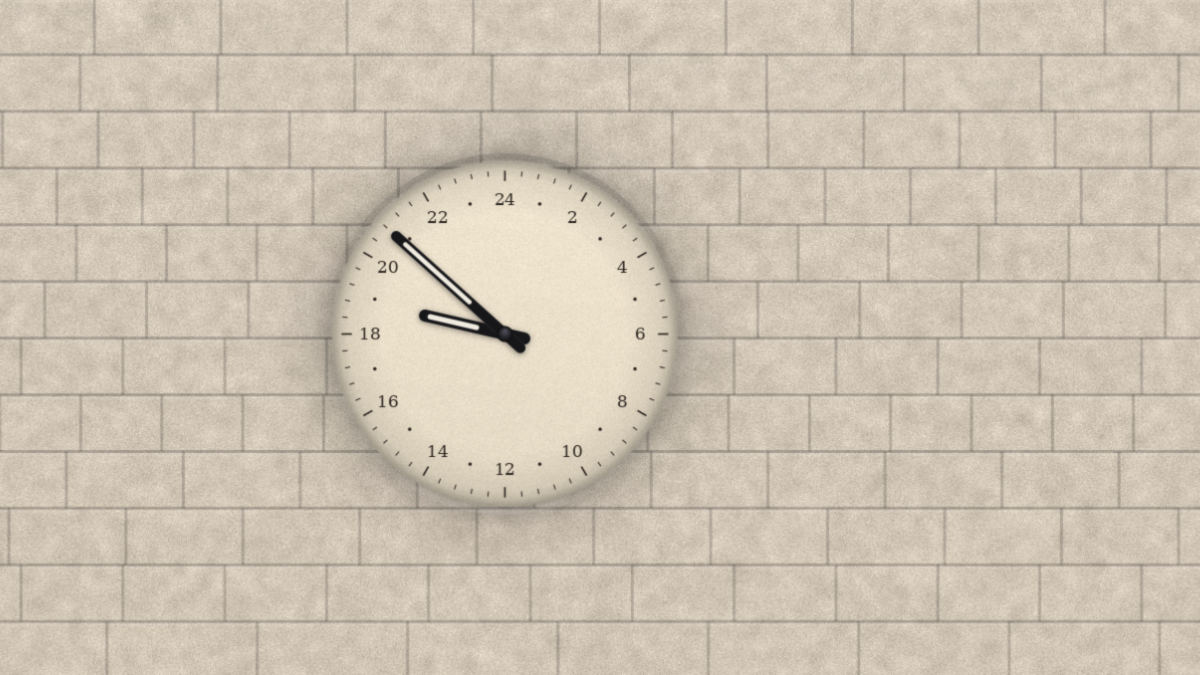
{"hour": 18, "minute": 52}
